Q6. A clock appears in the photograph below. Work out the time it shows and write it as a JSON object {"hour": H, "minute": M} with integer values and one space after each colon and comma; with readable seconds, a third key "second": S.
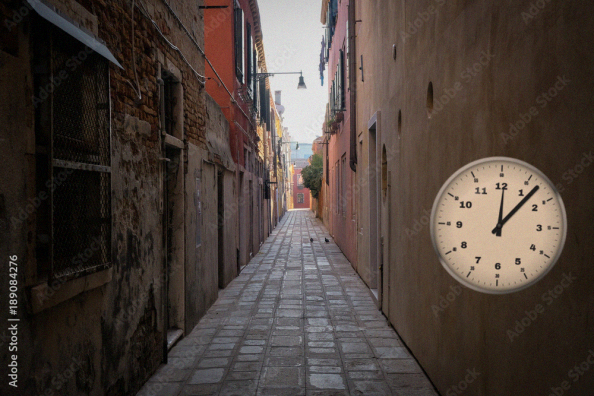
{"hour": 12, "minute": 7}
